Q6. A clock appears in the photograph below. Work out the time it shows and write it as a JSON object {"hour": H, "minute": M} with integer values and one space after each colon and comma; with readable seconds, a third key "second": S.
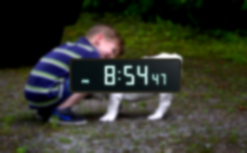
{"hour": 8, "minute": 54}
